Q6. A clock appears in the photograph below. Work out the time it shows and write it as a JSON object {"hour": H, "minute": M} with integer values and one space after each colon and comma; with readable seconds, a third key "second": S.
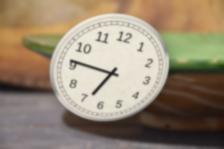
{"hour": 6, "minute": 46}
